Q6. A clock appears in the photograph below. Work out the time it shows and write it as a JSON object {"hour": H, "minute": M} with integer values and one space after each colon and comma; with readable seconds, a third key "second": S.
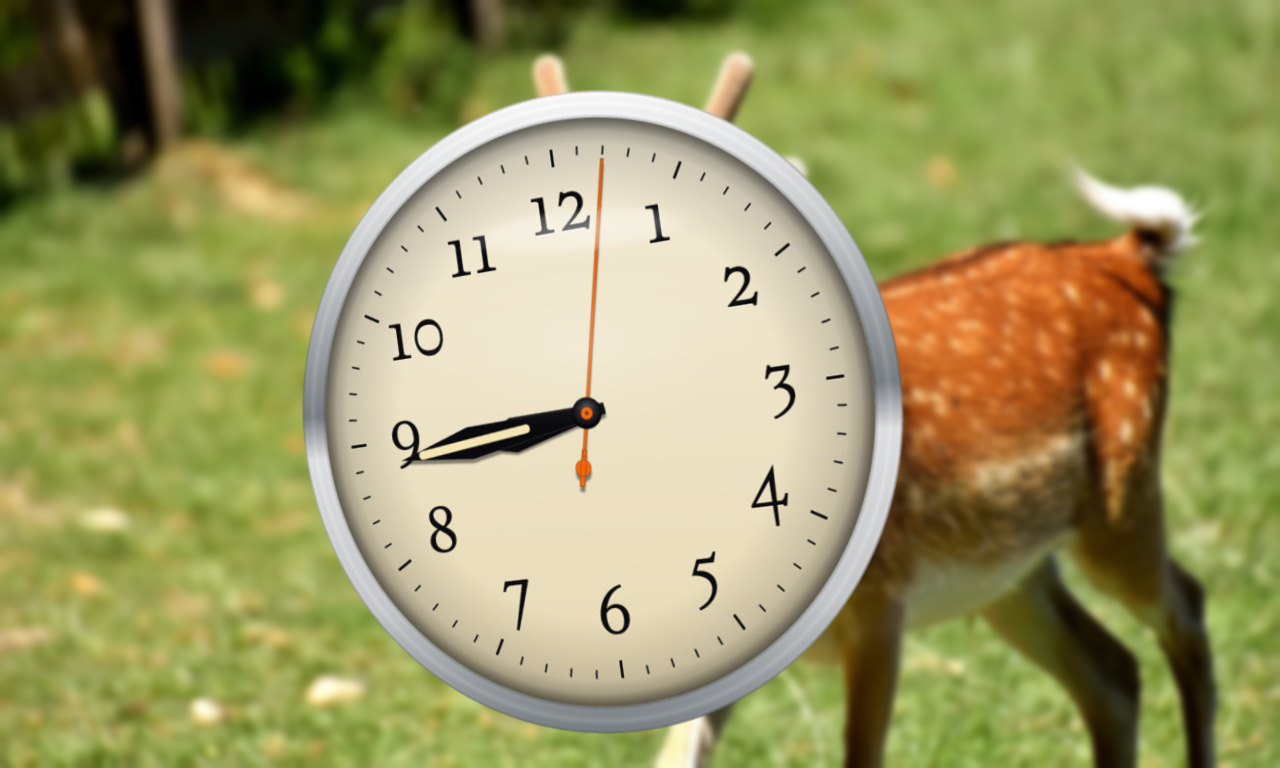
{"hour": 8, "minute": 44, "second": 2}
